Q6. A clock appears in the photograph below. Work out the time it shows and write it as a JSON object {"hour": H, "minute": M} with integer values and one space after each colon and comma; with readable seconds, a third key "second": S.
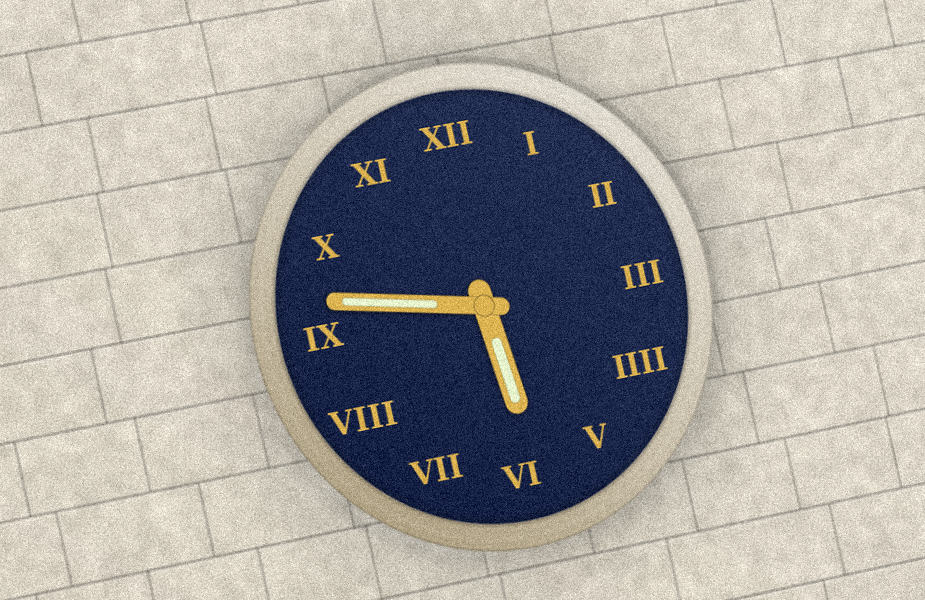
{"hour": 5, "minute": 47}
